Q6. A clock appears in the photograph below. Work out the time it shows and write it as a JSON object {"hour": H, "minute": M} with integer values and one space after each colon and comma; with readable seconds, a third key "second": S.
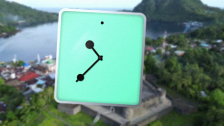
{"hour": 10, "minute": 37}
